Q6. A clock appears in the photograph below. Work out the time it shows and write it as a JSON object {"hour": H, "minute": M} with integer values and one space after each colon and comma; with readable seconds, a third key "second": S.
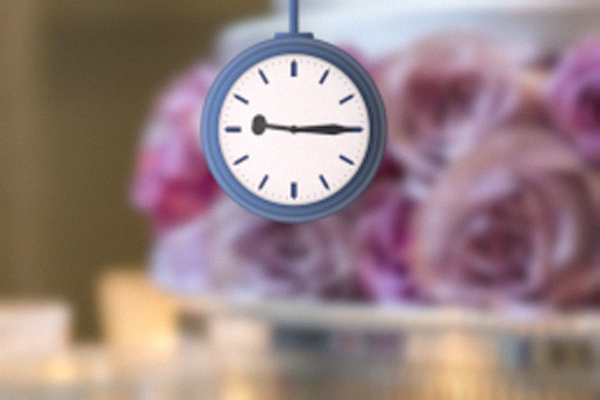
{"hour": 9, "minute": 15}
